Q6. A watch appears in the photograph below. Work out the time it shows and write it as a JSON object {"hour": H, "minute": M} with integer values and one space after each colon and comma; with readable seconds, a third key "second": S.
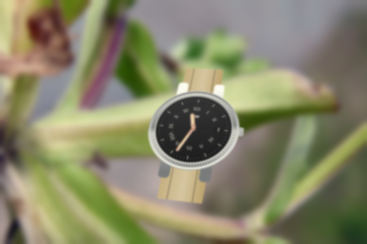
{"hour": 11, "minute": 34}
